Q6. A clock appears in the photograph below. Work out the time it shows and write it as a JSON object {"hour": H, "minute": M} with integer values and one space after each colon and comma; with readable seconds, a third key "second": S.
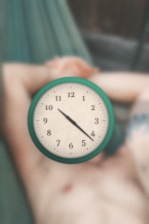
{"hour": 10, "minute": 22}
